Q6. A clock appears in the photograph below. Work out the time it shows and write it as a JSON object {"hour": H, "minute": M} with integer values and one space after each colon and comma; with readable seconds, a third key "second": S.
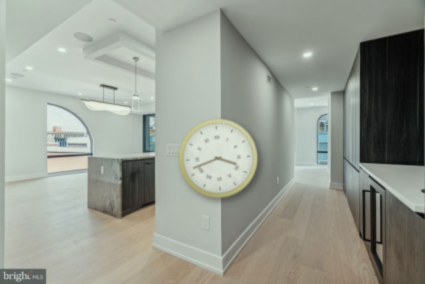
{"hour": 3, "minute": 42}
